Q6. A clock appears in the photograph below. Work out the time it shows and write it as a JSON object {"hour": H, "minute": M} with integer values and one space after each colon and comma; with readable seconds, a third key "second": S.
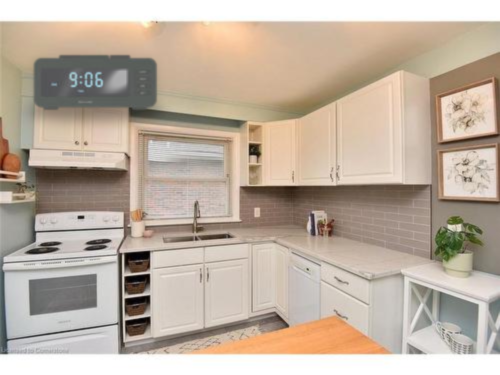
{"hour": 9, "minute": 6}
